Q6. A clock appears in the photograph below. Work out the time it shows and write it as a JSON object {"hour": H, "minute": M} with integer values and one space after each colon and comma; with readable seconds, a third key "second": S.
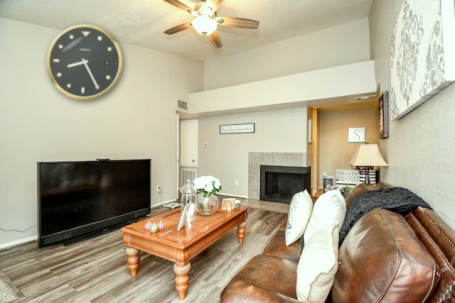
{"hour": 8, "minute": 25}
